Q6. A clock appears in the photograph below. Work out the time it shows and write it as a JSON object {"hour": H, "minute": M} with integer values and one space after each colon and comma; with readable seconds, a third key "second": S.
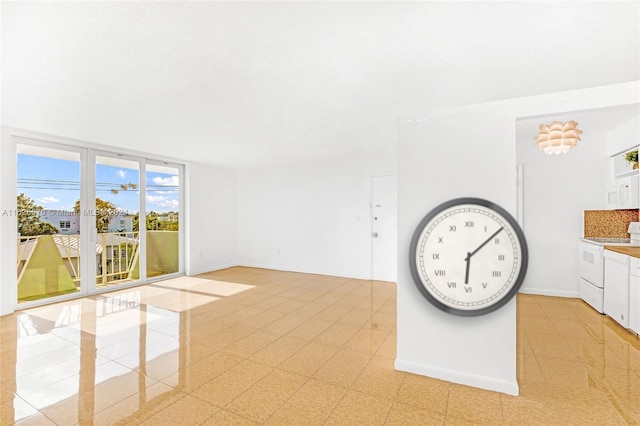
{"hour": 6, "minute": 8}
